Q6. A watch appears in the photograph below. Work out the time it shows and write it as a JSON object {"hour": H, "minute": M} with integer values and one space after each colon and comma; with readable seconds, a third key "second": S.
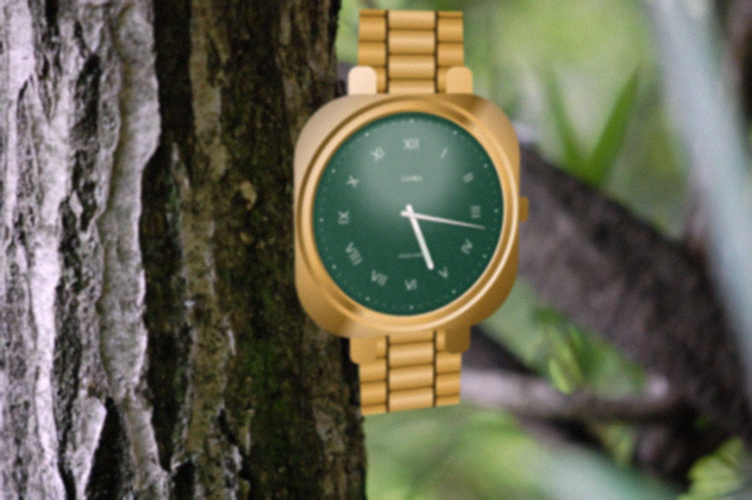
{"hour": 5, "minute": 17}
